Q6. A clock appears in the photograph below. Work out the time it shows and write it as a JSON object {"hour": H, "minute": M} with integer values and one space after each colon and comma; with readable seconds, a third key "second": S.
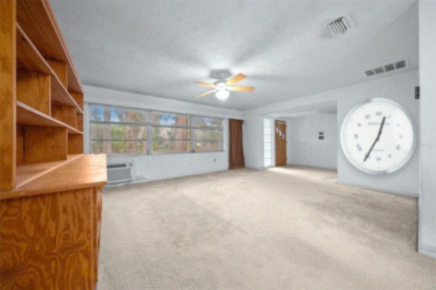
{"hour": 12, "minute": 35}
